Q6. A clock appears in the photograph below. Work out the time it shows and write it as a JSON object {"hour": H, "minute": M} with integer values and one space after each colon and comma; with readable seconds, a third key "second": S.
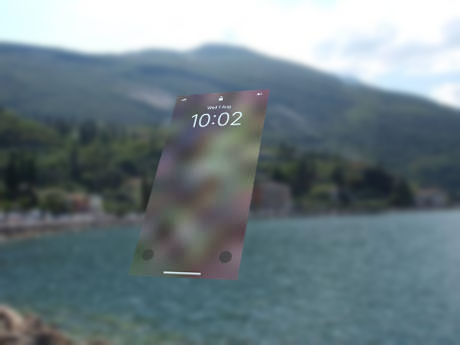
{"hour": 10, "minute": 2}
